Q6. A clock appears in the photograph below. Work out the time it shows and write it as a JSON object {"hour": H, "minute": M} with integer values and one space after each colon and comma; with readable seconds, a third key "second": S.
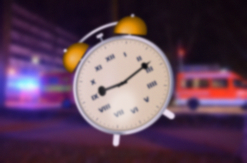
{"hour": 9, "minute": 13}
